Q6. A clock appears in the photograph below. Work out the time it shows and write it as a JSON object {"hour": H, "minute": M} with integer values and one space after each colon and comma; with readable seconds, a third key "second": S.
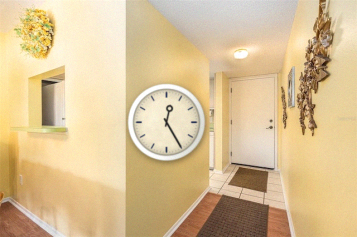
{"hour": 12, "minute": 25}
